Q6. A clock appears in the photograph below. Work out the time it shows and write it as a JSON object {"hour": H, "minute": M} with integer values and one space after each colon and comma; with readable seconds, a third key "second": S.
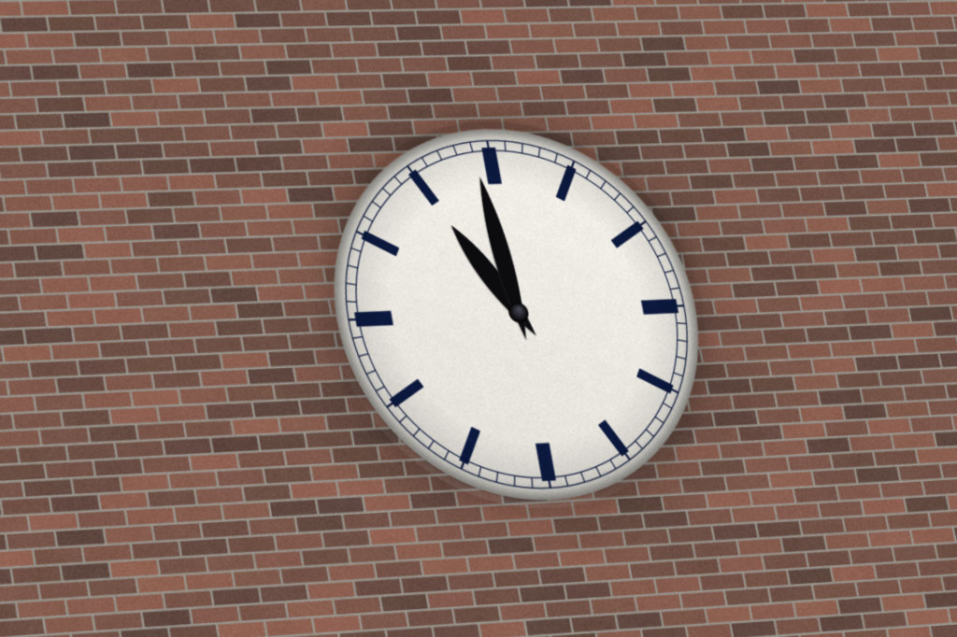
{"hour": 10, "minute": 59}
